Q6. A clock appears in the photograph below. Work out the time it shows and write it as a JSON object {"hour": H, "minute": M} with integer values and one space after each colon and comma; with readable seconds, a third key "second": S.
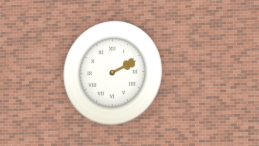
{"hour": 2, "minute": 11}
